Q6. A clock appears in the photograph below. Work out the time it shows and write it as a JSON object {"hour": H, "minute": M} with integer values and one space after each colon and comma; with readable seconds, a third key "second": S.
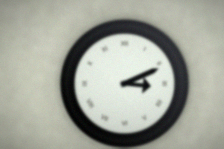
{"hour": 3, "minute": 11}
